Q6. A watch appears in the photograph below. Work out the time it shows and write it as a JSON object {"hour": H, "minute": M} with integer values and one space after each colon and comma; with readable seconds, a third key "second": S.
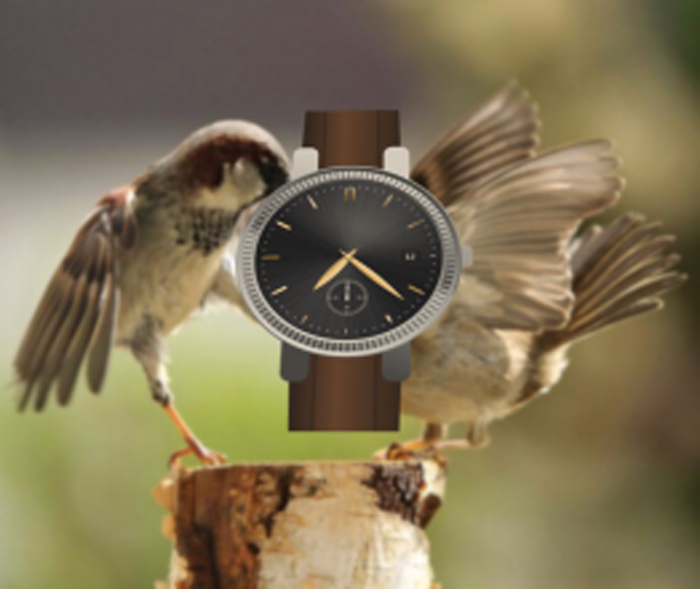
{"hour": 7, "minute": 22}
